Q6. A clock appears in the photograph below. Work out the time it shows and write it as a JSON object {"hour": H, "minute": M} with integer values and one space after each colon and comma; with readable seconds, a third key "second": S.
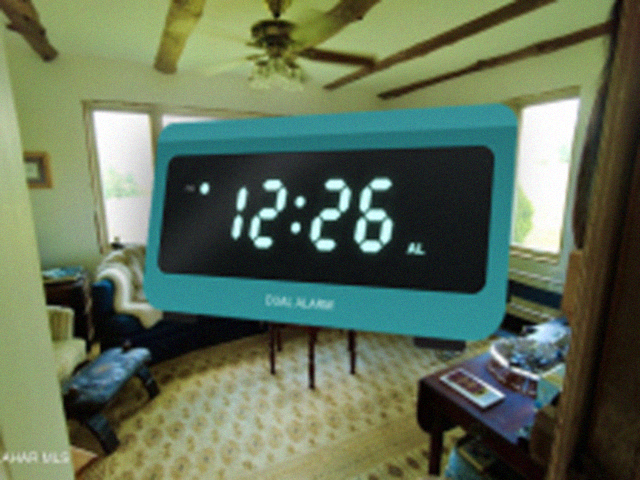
{"hour": 12, "minute": 26}
